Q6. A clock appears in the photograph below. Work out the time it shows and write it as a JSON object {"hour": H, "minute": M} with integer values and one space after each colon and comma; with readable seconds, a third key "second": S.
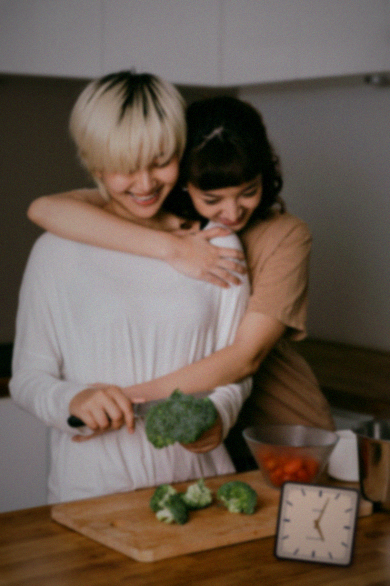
{"hour": 5, "minute": 3}
